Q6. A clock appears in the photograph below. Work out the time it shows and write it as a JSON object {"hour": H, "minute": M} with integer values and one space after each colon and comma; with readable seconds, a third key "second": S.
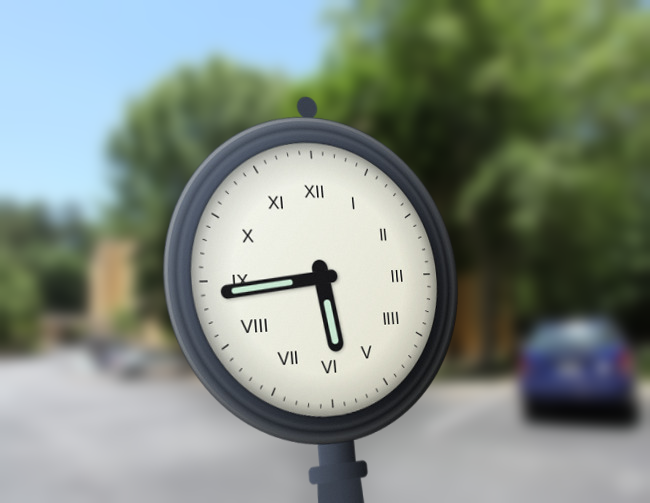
{"hour": 5, "minute": 44}
